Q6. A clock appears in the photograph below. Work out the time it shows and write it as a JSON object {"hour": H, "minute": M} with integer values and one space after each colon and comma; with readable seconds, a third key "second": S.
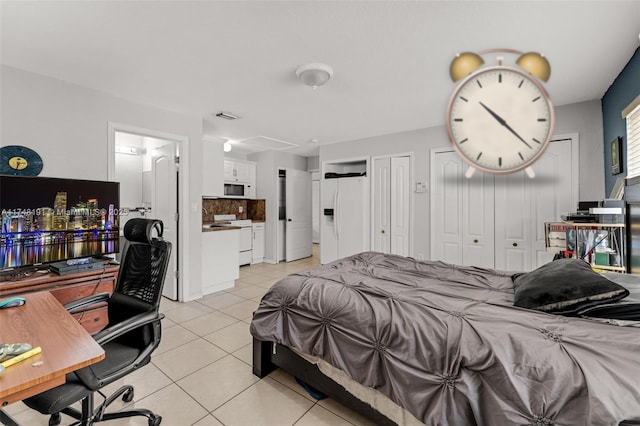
{"hour": 10, "minute": 22}
